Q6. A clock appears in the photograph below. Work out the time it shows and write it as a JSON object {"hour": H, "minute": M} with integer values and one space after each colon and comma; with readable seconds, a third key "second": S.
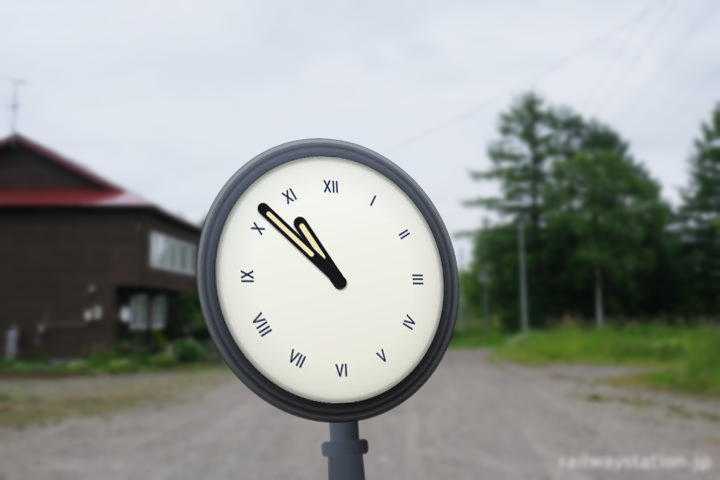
{"hour": 10, "minute": 52}
